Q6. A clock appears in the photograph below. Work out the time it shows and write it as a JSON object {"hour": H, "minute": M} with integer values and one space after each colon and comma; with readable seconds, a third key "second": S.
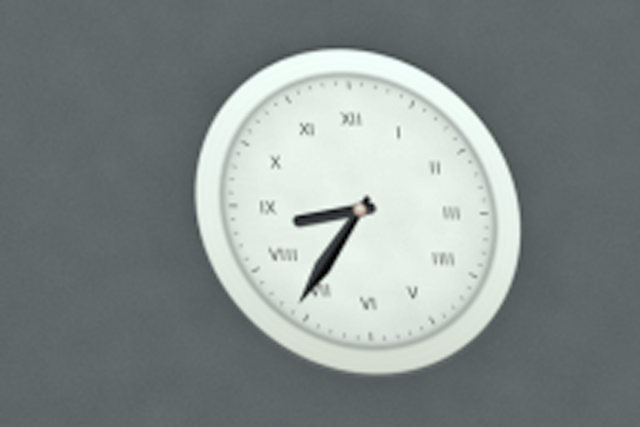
{"hour": 8, "minute": 36}
